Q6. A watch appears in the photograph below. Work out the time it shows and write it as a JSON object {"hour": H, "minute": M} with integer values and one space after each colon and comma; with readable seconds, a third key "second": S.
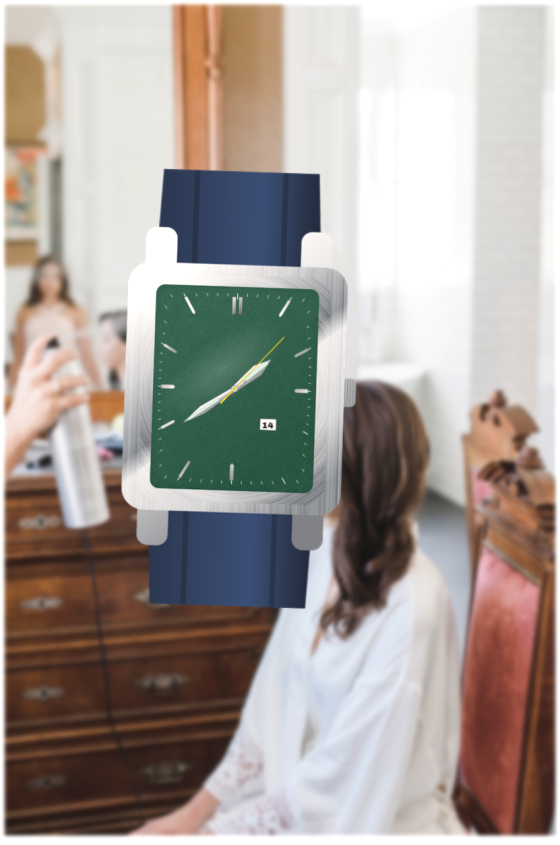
{"hour": 1, "minute": 39, "second": 7}
